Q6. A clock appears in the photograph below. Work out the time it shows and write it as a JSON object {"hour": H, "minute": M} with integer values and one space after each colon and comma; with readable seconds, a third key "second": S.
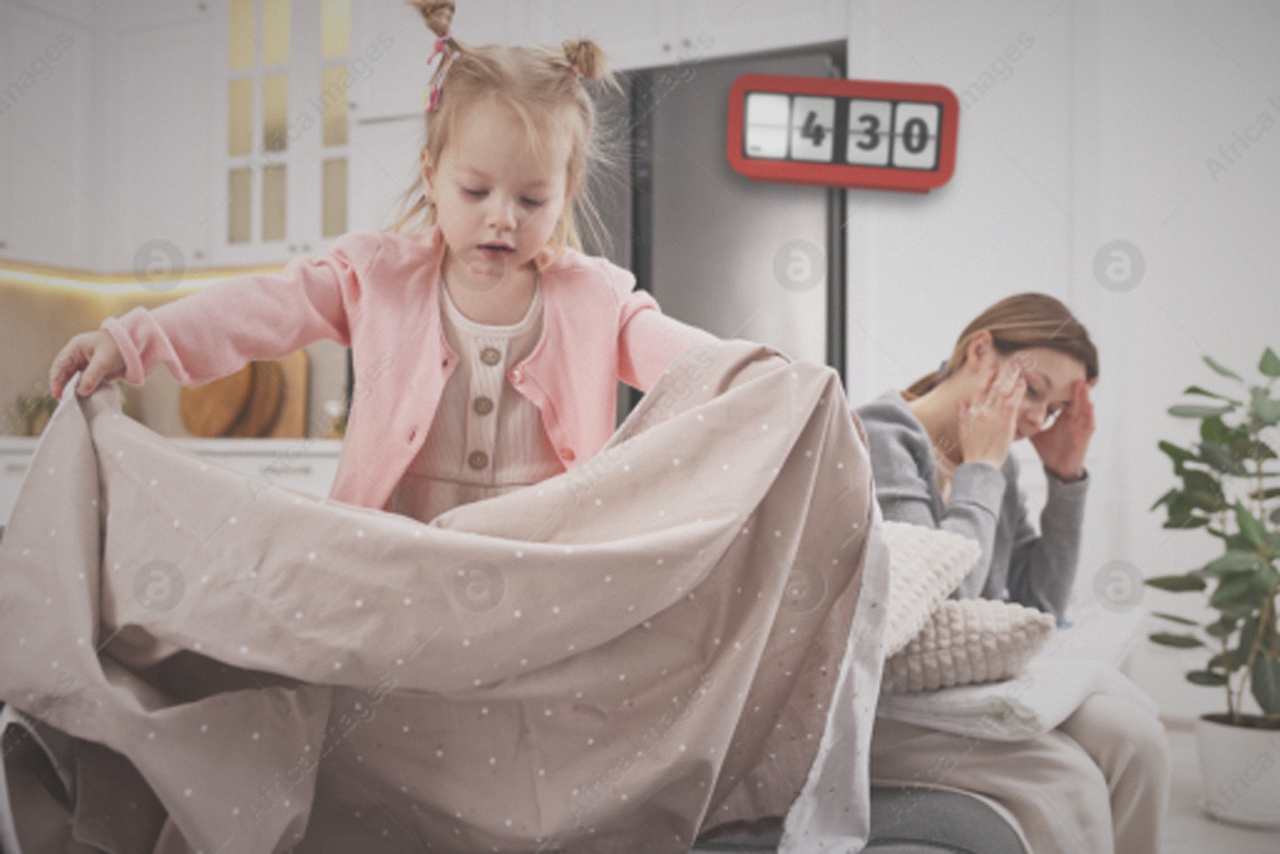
{"hour": 4, "minute": 30}
